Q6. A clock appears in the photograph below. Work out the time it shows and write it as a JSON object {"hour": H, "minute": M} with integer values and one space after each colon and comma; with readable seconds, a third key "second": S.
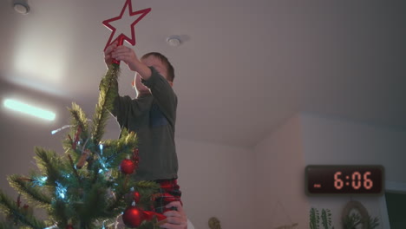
{"hour": 6, "minute": 6}
